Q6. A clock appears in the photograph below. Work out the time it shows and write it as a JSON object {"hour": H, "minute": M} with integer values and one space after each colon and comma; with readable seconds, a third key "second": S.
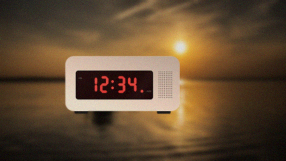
{"hour": 12, "minute": 34}
